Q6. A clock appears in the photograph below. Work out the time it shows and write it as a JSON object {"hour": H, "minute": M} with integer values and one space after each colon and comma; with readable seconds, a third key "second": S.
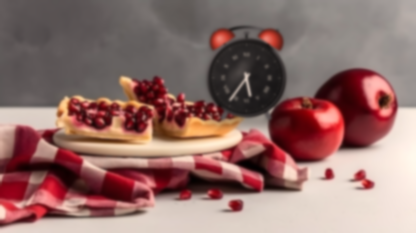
{"hour": 5, "minute": 36}
